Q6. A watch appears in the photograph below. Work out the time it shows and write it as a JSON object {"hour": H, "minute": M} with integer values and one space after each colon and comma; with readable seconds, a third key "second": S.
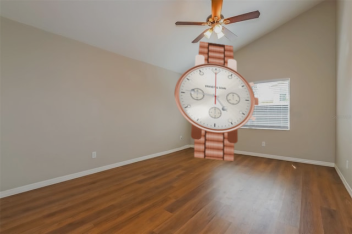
{"hour": 4, "minute": 46}
